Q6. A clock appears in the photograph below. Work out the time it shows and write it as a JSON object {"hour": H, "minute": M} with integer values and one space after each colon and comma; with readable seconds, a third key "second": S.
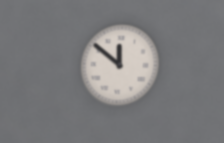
{"hour": 11, "minute": 51}
